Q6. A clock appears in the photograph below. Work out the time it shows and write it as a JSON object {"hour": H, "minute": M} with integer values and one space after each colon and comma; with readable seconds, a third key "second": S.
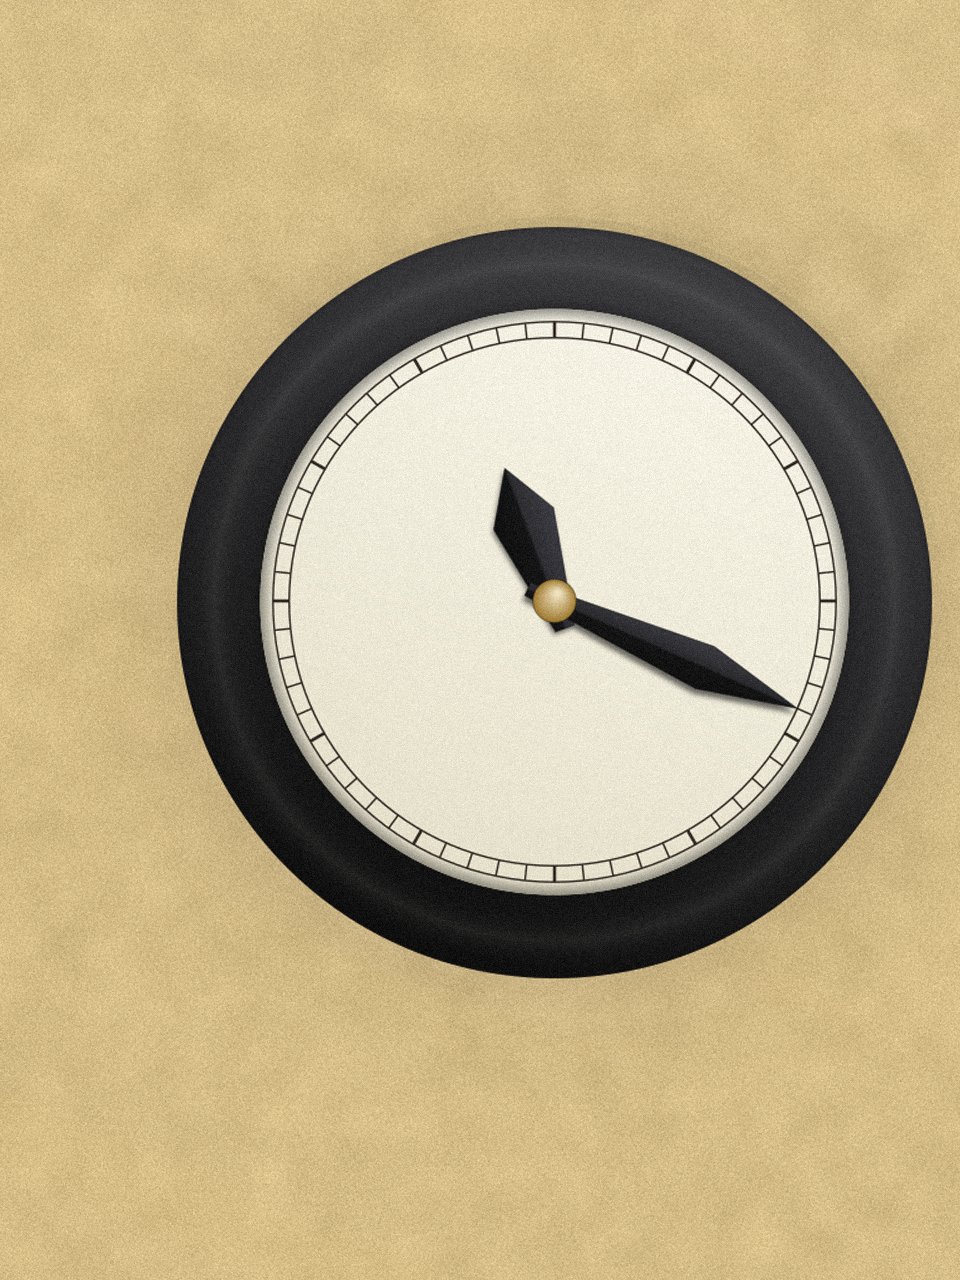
{"hour": 11, "minute": 19}
